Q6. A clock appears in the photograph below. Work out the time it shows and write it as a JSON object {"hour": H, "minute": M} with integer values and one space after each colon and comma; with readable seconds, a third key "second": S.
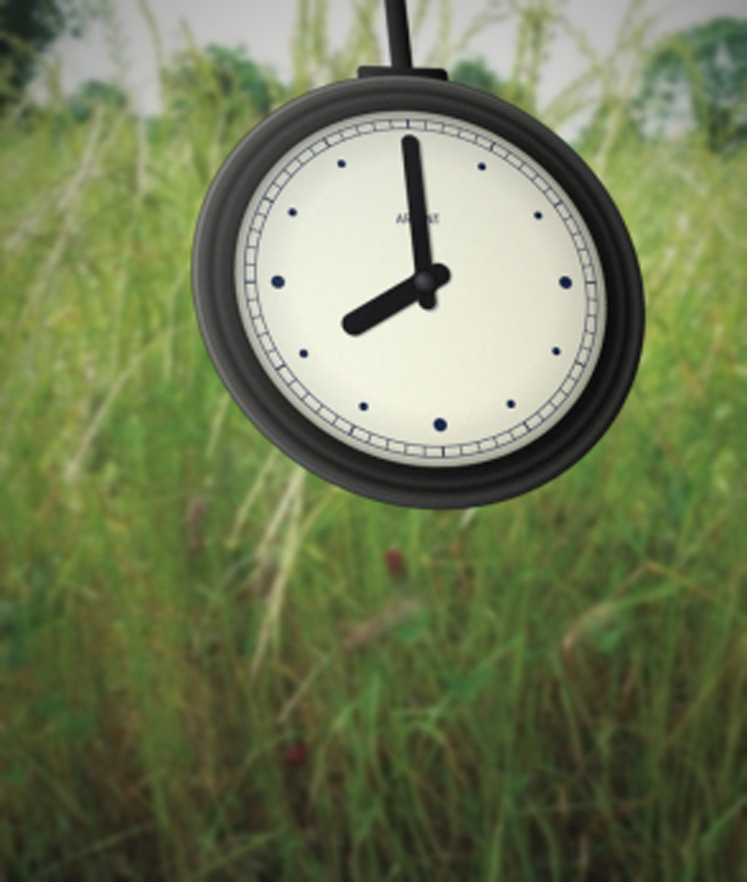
{"hour": 8, "minute": 0}
